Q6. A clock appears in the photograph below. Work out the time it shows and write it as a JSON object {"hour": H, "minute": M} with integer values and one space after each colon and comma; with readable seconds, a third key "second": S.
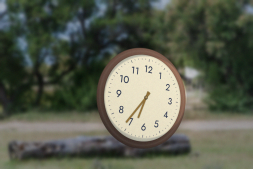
{"hour": 6, "minute": 36}
